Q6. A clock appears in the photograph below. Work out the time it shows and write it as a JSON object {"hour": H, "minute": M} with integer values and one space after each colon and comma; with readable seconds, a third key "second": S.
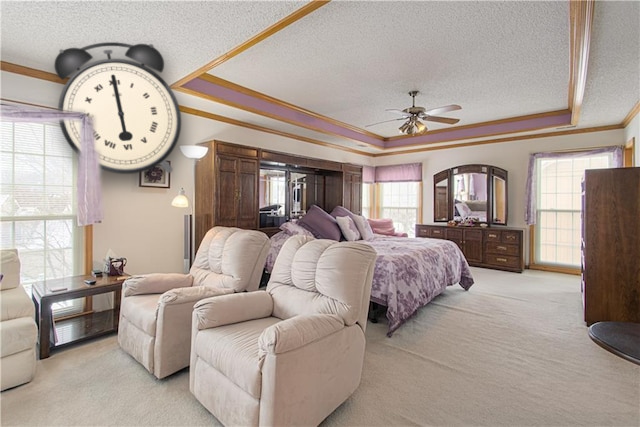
{"hour": 6, "minute": 0}
